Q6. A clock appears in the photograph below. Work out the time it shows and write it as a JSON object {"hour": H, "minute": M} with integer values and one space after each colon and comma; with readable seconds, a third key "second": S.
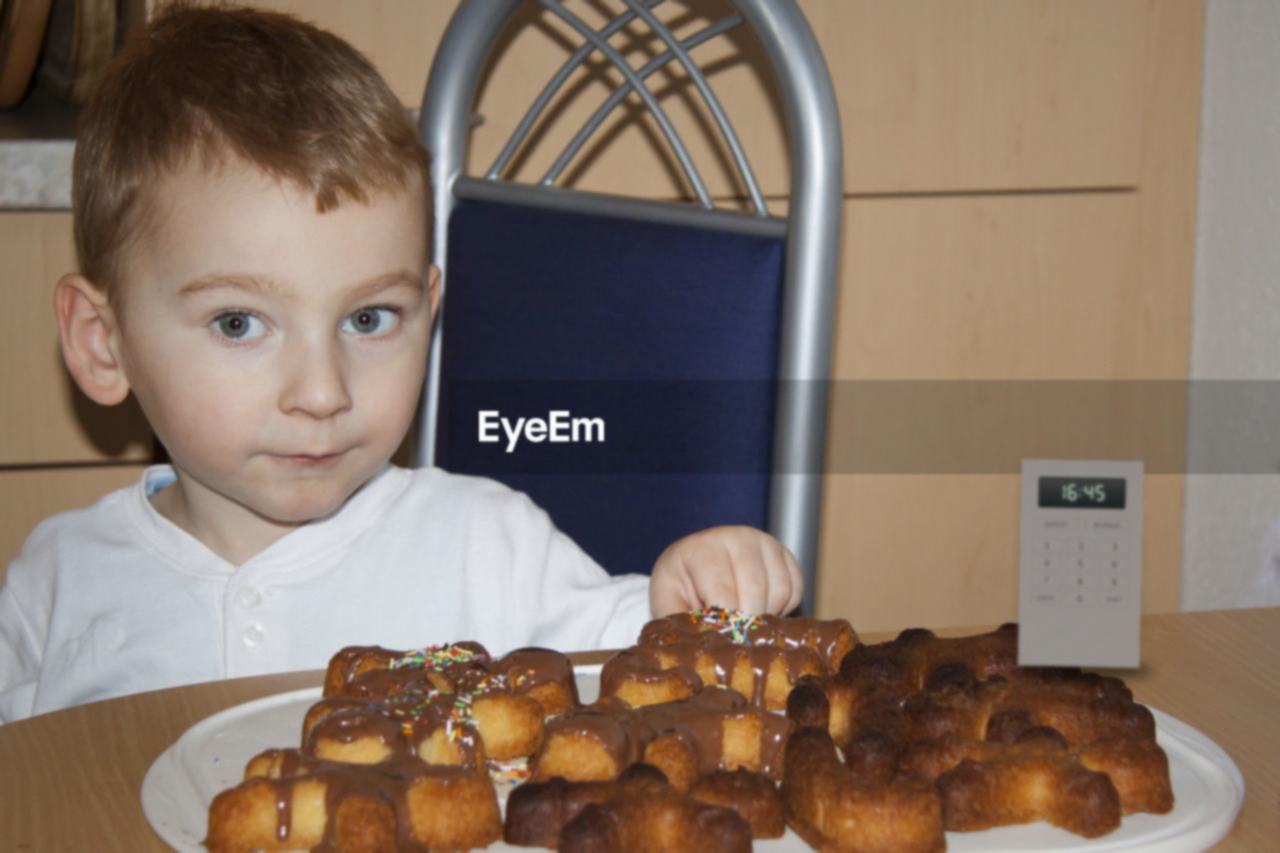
{"hour": 16, "minute": 45}
